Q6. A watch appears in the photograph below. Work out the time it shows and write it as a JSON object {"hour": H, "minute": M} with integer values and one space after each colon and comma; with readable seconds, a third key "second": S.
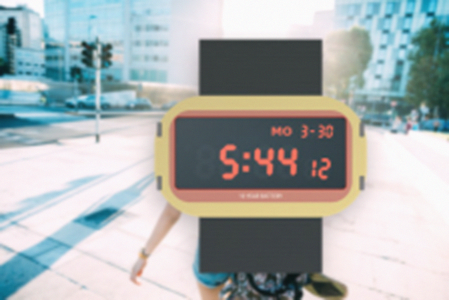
{"hour": 5, "minute": 44, "second": 12}
